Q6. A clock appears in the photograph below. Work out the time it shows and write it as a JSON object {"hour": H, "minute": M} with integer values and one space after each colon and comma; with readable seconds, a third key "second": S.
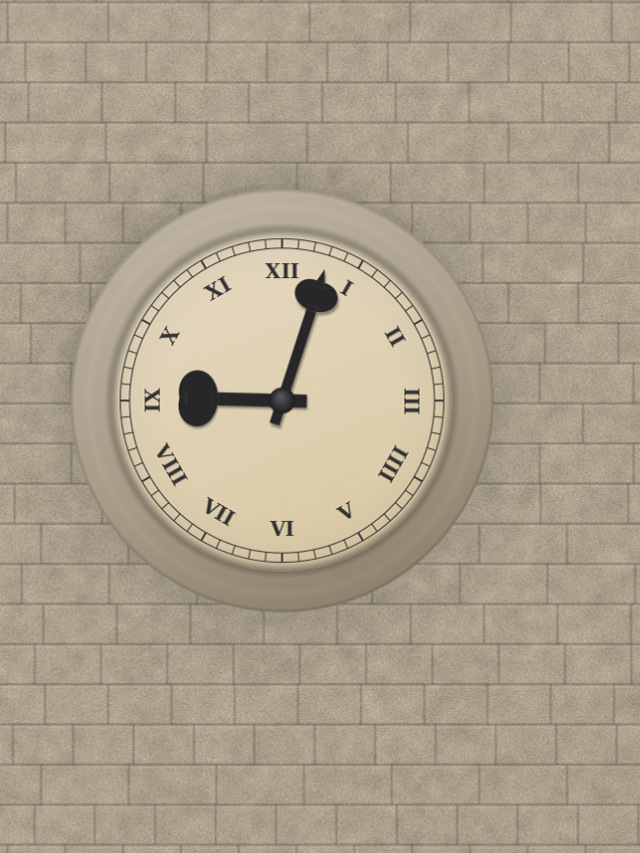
{"hour": 9, "minute": 3}
